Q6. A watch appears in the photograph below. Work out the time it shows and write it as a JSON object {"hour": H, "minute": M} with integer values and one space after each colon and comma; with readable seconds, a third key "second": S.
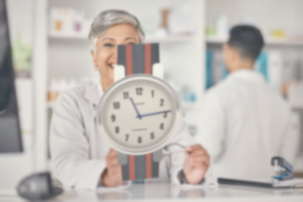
{"hour": 11, "minute": 14}
